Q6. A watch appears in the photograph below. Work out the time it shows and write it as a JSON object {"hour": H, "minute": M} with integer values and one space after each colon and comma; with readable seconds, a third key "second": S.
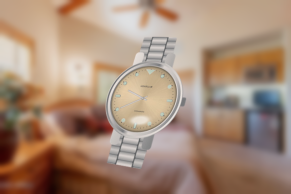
{"hour": 9, "minute": 40}
